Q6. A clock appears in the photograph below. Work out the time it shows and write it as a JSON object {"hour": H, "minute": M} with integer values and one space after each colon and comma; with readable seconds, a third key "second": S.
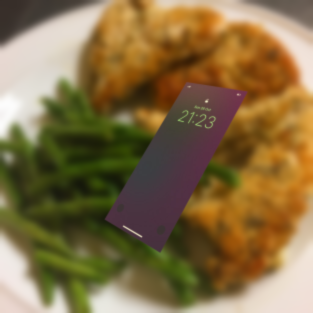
{"hour": 21, "minute": 23}
